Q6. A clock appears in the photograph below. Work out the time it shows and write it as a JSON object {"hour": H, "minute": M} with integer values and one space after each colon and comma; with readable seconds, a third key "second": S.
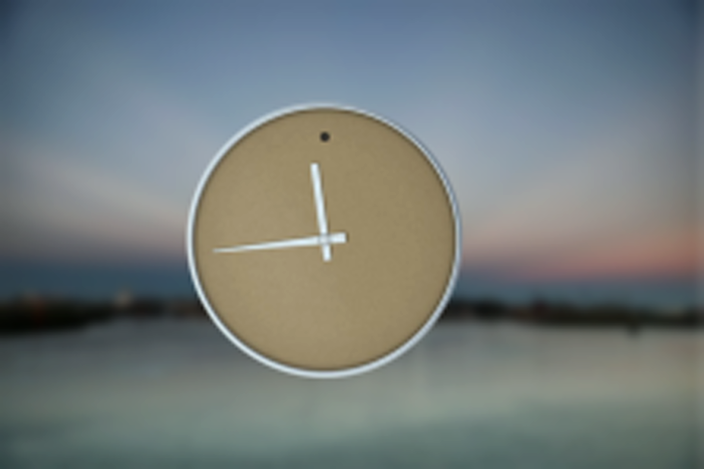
{"hour": 11, "minute": 44}
